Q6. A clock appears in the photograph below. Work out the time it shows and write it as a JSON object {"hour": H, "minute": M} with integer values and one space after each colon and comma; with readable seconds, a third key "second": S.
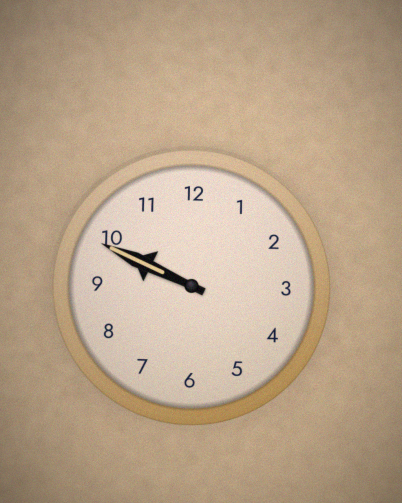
{"hour": 9, "minute": 49}
